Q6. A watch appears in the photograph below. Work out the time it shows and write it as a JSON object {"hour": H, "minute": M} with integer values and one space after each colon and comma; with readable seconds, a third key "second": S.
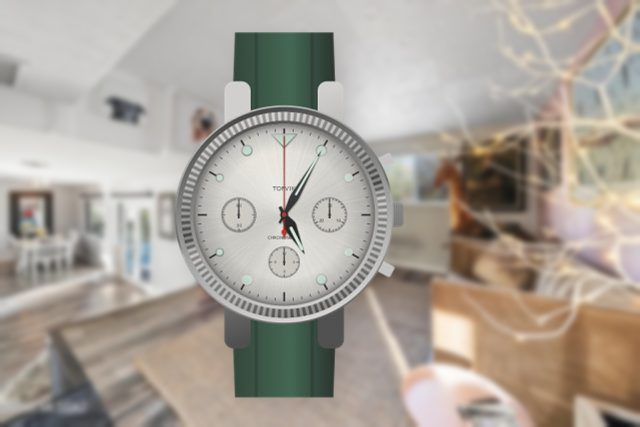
{"hour": 5, "minute": 5}
